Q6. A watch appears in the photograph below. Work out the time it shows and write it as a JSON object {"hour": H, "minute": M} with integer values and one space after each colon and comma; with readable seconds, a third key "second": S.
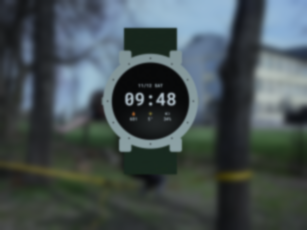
{"hour": 9, "minute": 48}
